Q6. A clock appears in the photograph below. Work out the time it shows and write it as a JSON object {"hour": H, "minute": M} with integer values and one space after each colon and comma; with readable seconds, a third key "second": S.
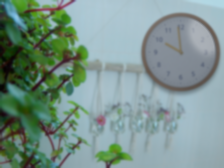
{"hour": 9, "minute": 59}
